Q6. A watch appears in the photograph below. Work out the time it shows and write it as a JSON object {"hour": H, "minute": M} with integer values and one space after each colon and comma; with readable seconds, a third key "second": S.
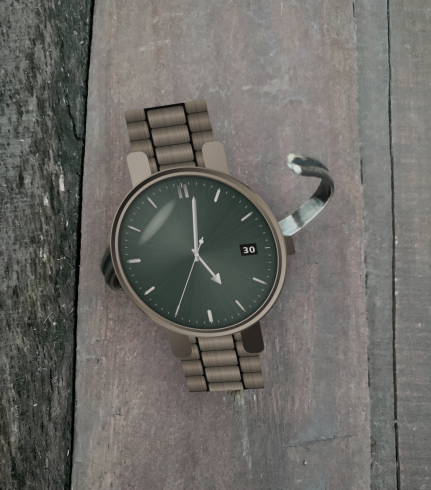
{"hour": 5, "minute": 1, "second": 35}
